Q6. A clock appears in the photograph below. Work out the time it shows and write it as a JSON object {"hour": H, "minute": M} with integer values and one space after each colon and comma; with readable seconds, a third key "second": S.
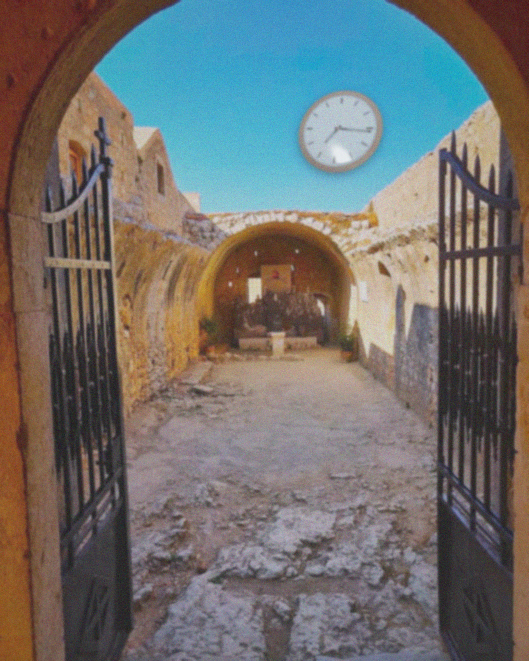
{"hour": 7, "minute": 16}
